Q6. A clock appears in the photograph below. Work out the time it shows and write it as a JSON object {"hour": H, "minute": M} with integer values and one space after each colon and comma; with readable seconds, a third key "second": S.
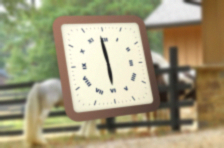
{"hour": 5, "minute": 59}
